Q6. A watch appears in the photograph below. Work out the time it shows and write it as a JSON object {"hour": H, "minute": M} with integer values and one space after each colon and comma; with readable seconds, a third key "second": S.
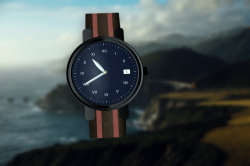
{"hour": 10, "minute": 40}
